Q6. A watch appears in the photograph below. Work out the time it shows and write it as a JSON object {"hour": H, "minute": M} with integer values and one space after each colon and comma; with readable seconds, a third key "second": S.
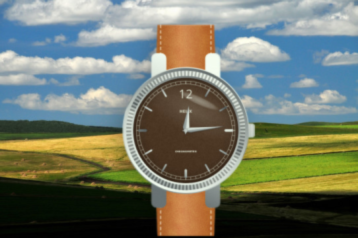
{"hour": 12, "minute": 14}
